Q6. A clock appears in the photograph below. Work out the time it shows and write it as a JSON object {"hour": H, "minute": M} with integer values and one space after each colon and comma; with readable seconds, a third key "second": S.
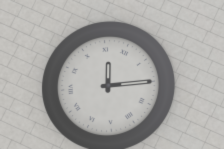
{"hour": 11, "minute": 10}
